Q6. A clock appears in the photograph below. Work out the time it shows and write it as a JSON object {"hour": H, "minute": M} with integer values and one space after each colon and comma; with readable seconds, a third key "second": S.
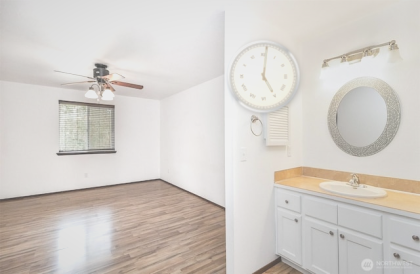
{"hour": 5, "minute": 1}
